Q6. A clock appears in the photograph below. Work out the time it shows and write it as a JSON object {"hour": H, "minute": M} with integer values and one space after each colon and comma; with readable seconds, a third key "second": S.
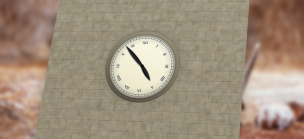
{"hour": 4, "minute": 53}
